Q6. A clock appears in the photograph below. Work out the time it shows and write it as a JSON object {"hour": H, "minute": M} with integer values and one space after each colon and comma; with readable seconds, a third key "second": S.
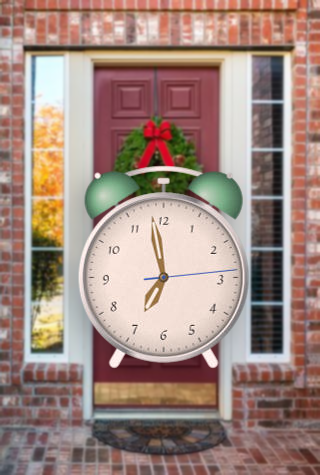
{"hour": 6, "minute": 58, "second": 14}
